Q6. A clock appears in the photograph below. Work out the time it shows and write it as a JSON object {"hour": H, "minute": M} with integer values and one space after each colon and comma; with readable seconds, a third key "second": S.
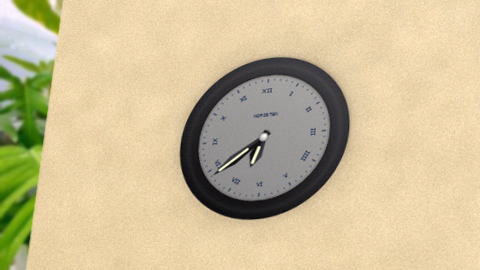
{"hour": 6, "minute": 39}
